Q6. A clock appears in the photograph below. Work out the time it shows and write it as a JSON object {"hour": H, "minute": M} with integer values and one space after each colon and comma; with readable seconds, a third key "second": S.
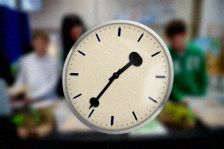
{"hour": 1, "minute": 36}
